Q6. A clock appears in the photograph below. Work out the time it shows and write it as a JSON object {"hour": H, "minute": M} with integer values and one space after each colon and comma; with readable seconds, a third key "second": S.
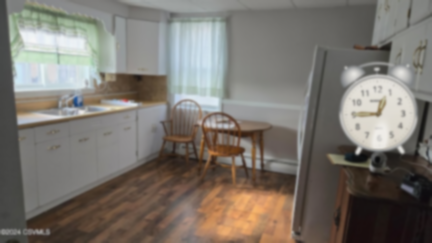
{"hour": 12, "minute": 45}
